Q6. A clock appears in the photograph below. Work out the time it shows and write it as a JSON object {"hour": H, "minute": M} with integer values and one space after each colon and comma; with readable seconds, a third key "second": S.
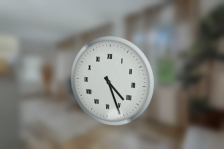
{"hour": 4, "minute": 26}
